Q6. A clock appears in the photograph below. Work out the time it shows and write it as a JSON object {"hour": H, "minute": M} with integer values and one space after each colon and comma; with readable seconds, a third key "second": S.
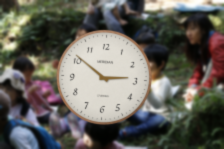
{"hour": 2, "minute": 51}
